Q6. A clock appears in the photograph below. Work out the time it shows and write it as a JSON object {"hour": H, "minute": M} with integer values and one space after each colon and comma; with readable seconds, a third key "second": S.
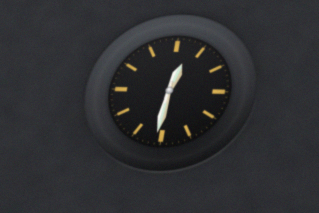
{"hour": 12, "minute": 31}
